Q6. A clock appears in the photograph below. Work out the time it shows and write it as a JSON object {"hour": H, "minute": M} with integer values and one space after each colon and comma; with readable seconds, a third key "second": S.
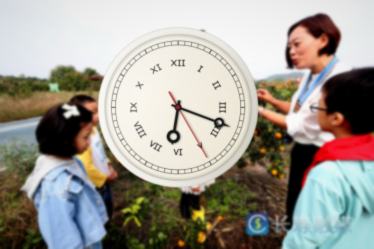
{"hour": 6, "minute": 18, "second": 25}
